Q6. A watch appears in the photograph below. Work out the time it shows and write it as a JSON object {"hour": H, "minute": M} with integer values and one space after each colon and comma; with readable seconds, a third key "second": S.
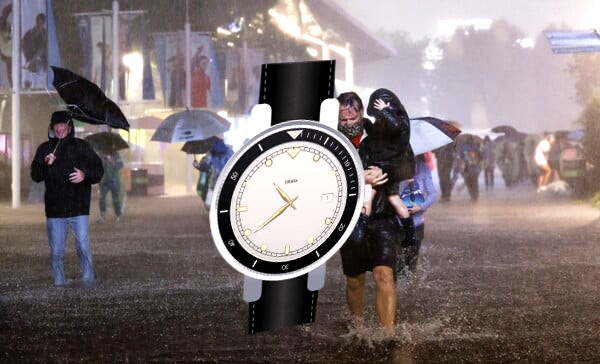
{"hour": 10, "minute": 39}
